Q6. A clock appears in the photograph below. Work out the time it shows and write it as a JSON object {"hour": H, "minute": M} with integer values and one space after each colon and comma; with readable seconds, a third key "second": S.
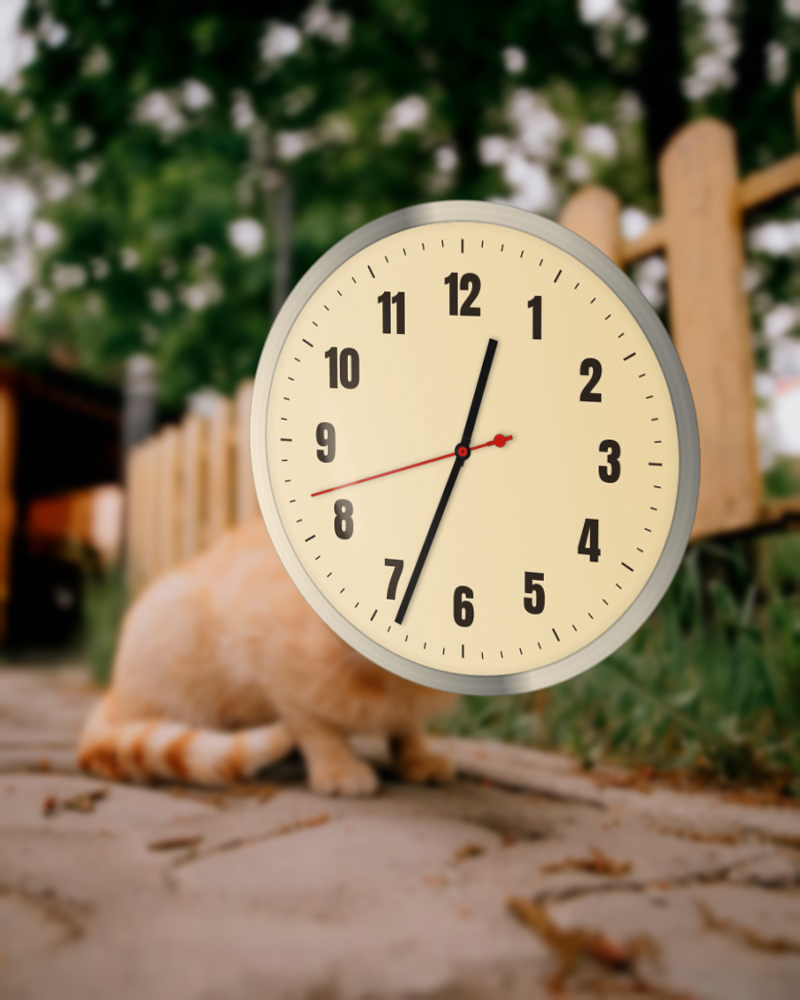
{"hour": 12, "minute": 33, "second": 42}
